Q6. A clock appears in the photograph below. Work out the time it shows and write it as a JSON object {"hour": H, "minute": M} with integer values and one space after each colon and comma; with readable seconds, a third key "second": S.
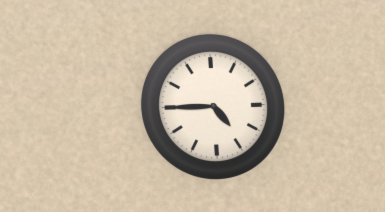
{"hour": 4, "minute": 45}
